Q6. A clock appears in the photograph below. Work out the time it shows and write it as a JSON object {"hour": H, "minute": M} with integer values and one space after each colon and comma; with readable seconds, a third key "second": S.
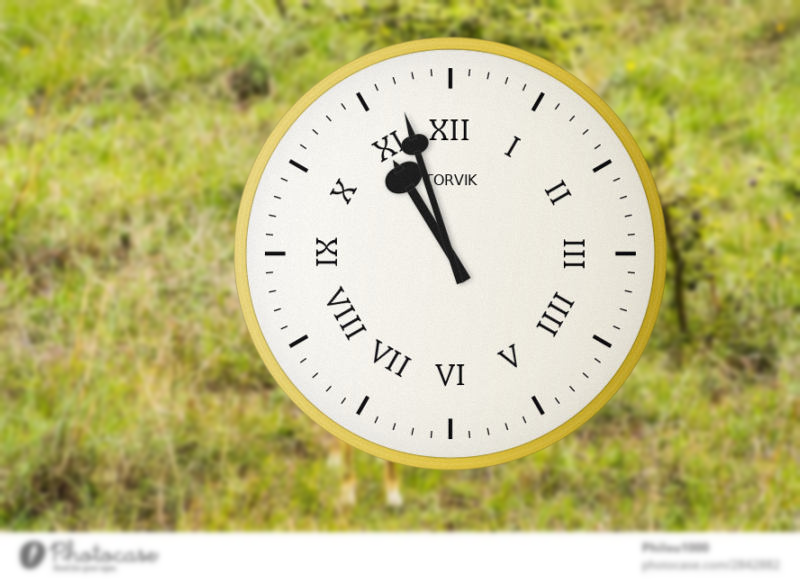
{"hour": 10, "minute": 57}
